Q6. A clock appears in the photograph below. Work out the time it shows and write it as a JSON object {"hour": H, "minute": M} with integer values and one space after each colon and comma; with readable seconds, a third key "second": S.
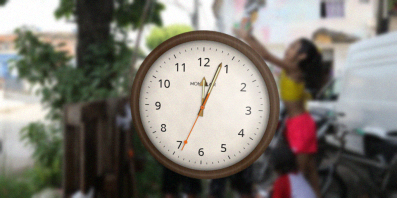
{"hour": 12, "minute": 3, "second": 34}
